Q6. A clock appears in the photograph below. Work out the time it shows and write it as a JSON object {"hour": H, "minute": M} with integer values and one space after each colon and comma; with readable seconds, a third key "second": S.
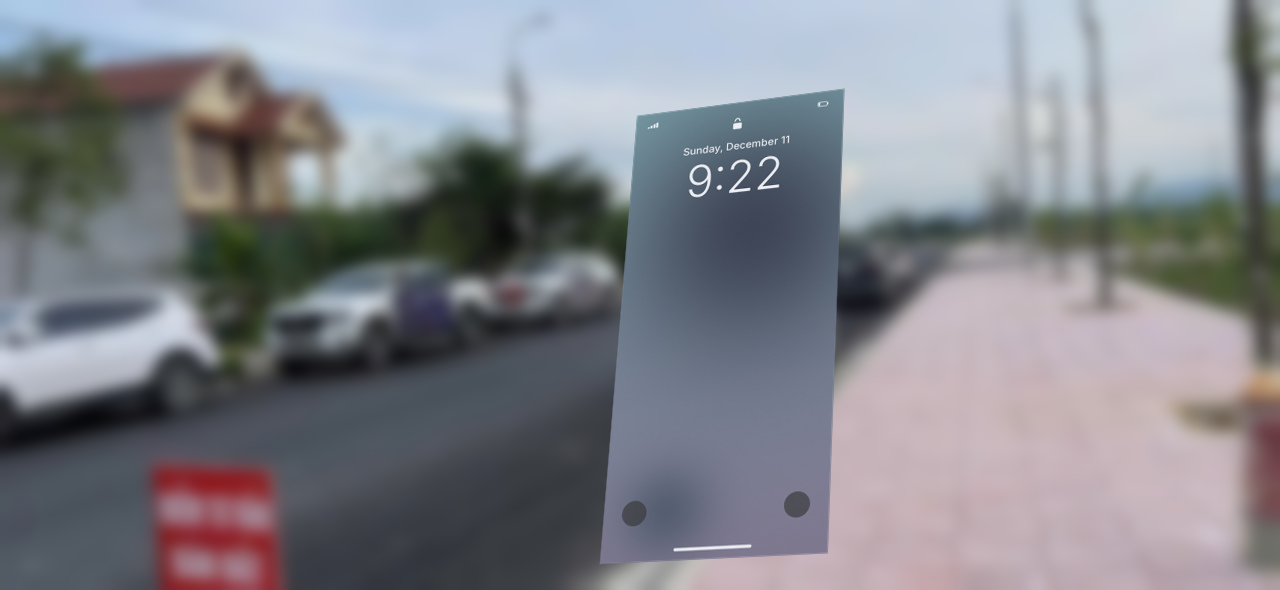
{"hour": 9, "minute": 22}
